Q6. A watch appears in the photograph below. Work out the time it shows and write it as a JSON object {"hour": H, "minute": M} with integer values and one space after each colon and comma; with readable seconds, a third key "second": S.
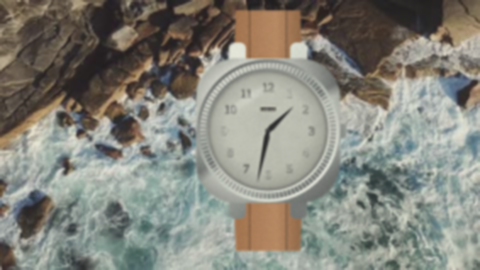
{"hour": 1, "minute": 32}
